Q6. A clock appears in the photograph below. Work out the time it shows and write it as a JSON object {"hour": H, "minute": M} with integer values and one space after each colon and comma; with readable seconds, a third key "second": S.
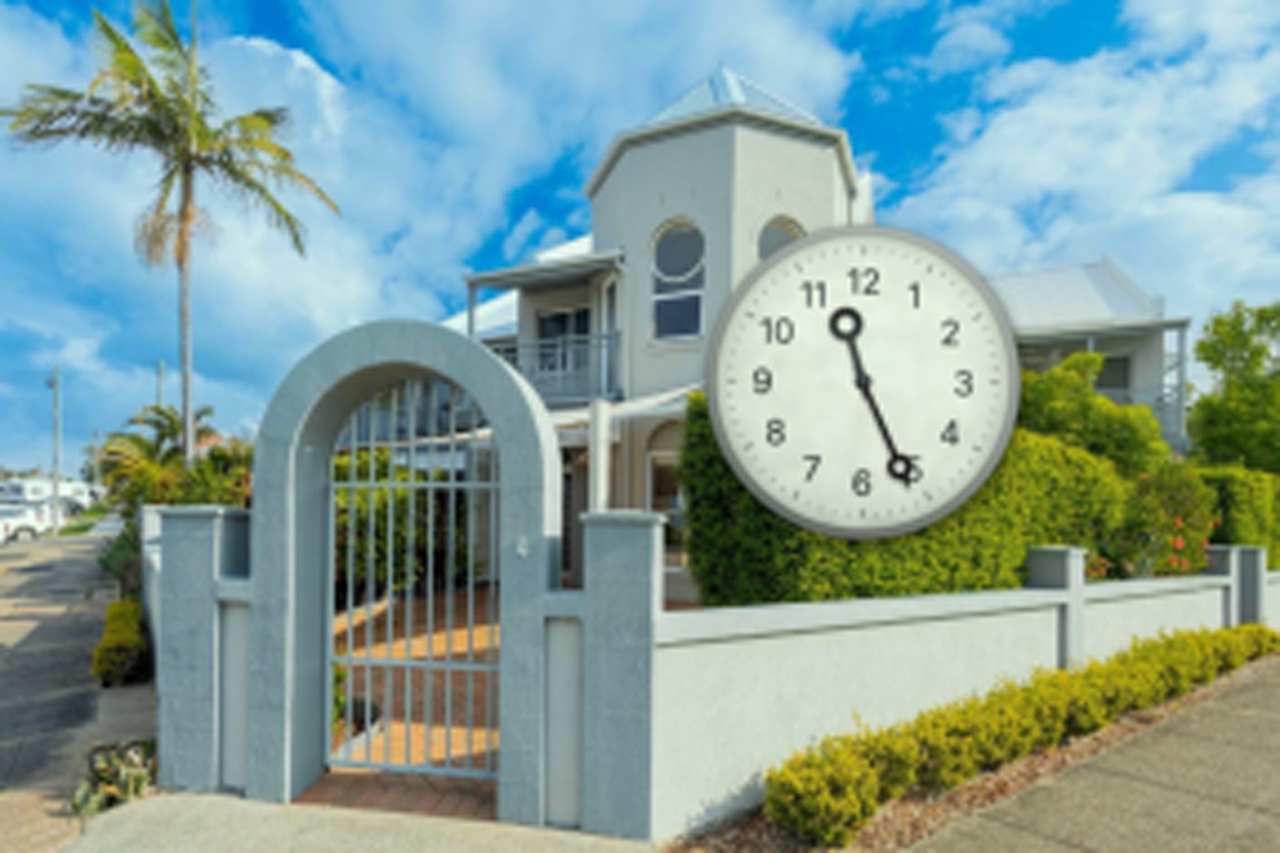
{"hour": 11, "minute": 26}
